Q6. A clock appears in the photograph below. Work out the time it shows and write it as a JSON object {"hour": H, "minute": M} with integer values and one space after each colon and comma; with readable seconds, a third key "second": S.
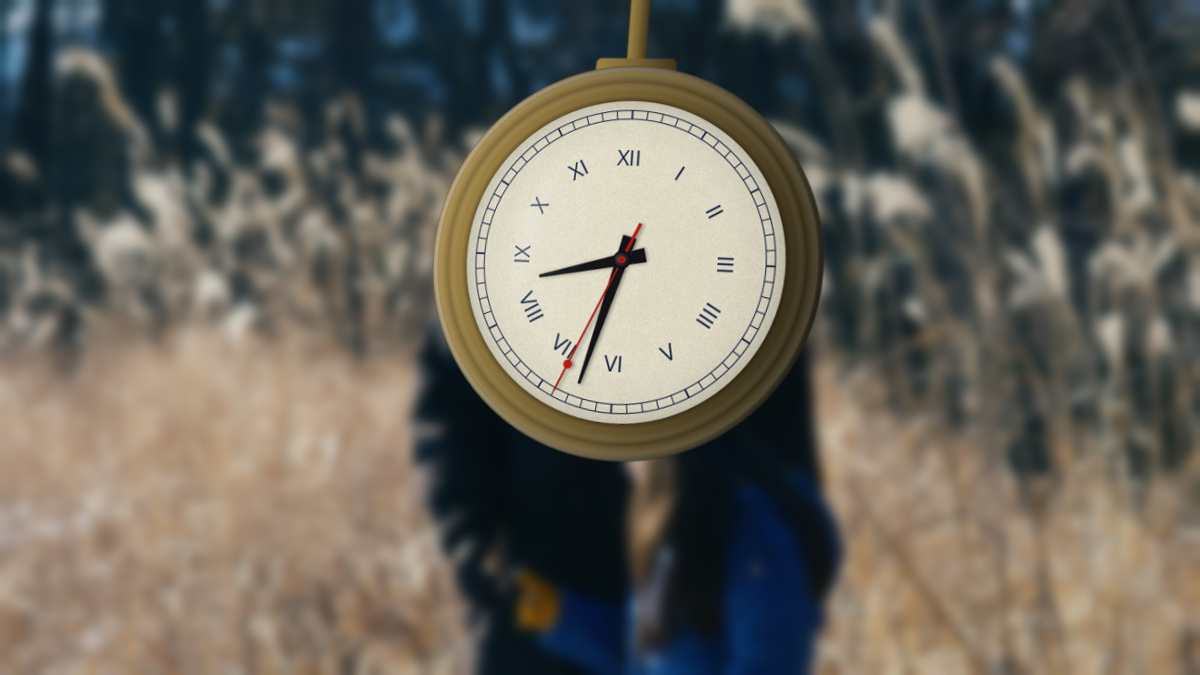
{"hour": 8, "minute": 32, "second": 34}
